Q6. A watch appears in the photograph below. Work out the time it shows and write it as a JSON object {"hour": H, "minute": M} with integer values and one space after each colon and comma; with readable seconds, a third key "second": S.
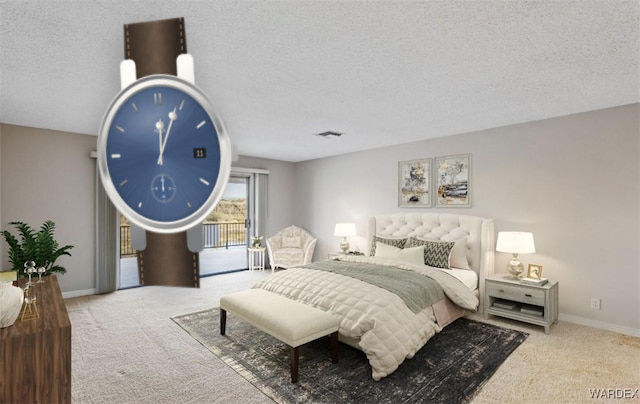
{"hour": 12, "minute": 4}
